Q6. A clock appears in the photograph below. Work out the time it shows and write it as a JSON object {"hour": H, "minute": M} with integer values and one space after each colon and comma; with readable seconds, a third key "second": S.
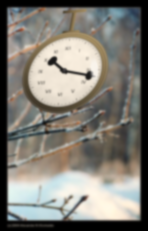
{"hour": 10, "minute": 17}
